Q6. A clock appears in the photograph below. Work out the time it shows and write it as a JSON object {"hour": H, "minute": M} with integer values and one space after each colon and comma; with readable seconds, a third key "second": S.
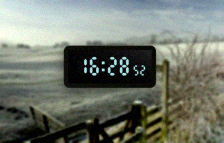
{"hour": 16, "minute": 28, "second": 52}
